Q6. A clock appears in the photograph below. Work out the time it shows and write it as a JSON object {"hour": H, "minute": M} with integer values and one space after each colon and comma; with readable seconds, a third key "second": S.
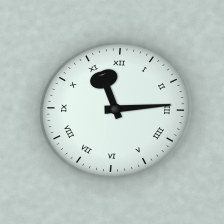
{"hour": 11, "minute": 14}
